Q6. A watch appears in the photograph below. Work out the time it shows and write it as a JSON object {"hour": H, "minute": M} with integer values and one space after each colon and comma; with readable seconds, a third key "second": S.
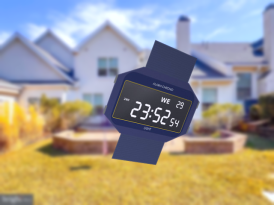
{"hour": 23, "minute": 52, "second": 54}
